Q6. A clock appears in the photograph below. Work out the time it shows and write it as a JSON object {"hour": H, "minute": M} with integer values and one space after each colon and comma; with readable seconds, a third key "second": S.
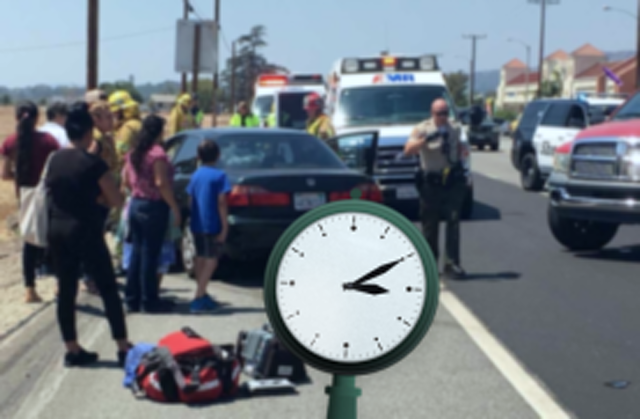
{"hour": 3, "minute": 10}
